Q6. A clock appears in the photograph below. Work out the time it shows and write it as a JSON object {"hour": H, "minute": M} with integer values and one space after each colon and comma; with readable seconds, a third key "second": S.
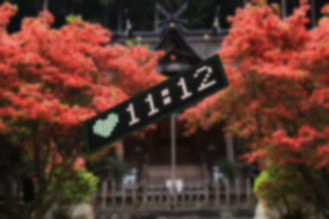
{"hour": 11, "minute": 12}
